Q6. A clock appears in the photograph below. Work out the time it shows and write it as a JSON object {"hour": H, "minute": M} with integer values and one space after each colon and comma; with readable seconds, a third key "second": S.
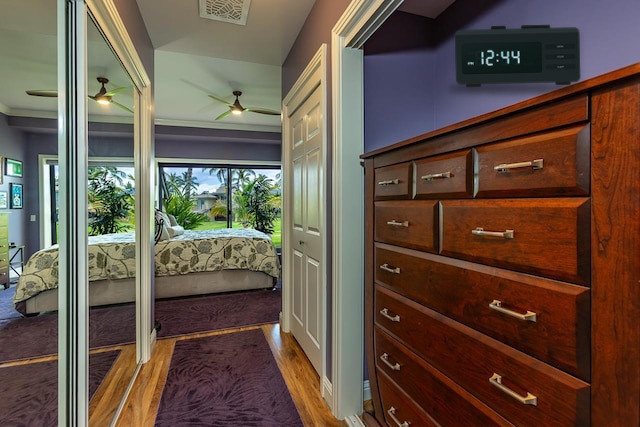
{"hour": 12, "minute": 44}
